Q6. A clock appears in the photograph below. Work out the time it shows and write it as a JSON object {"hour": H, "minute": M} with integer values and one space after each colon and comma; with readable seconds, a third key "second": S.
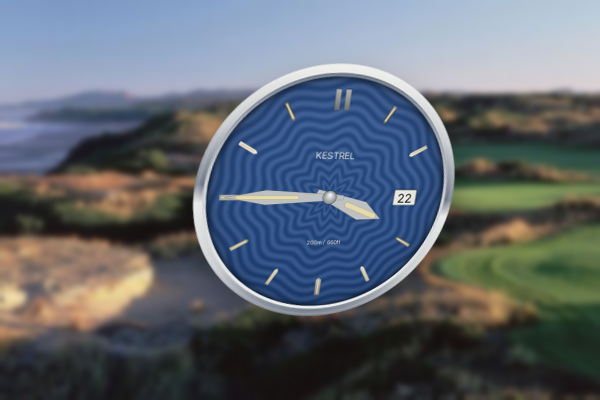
{"hour": 3, "minute": 45}
